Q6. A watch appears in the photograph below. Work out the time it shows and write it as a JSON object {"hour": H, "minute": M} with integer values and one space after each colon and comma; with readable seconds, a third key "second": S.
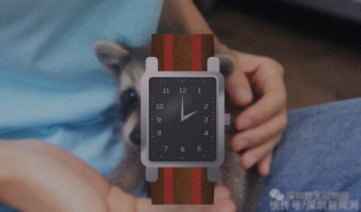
{"hour": 2, "minute": 0}
